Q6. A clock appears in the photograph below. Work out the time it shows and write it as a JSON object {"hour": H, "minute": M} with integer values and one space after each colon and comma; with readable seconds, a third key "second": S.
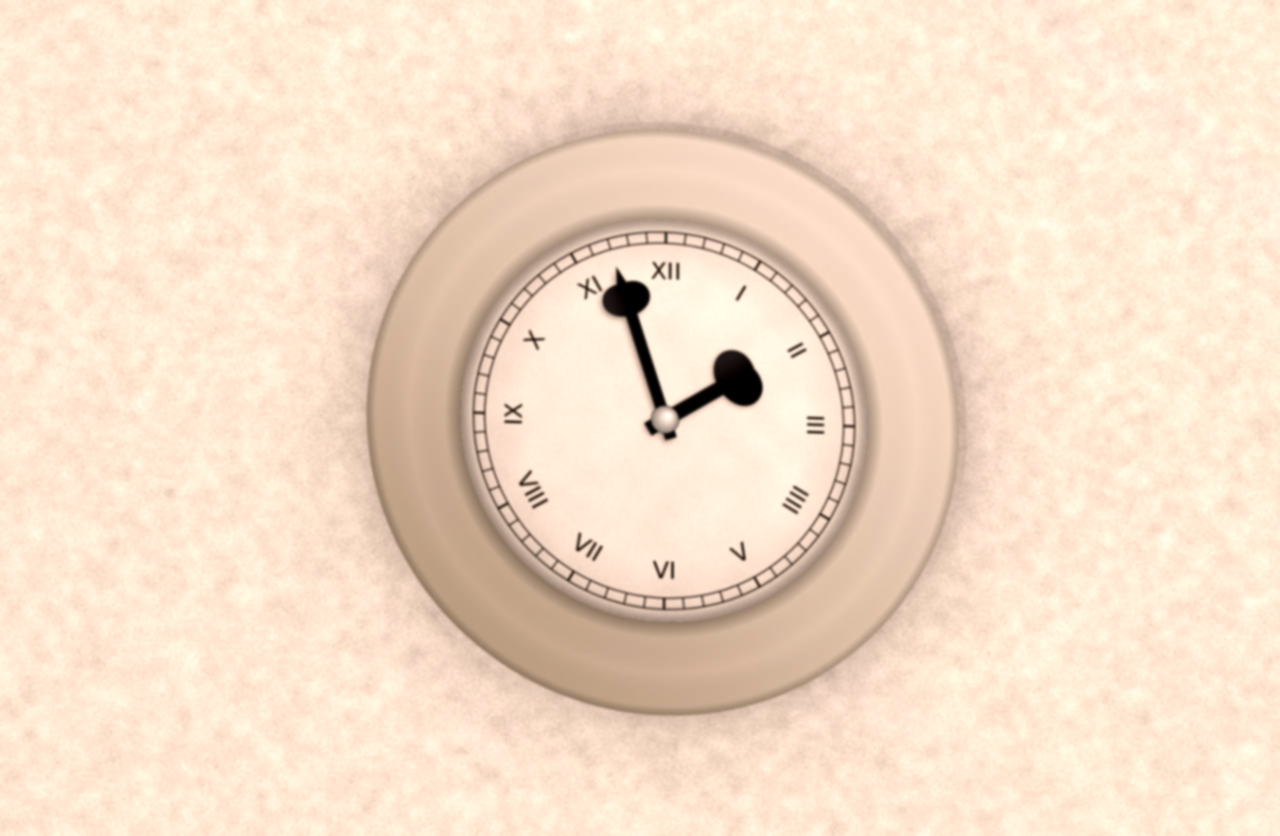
{"hour": 1, "minute": 57}
